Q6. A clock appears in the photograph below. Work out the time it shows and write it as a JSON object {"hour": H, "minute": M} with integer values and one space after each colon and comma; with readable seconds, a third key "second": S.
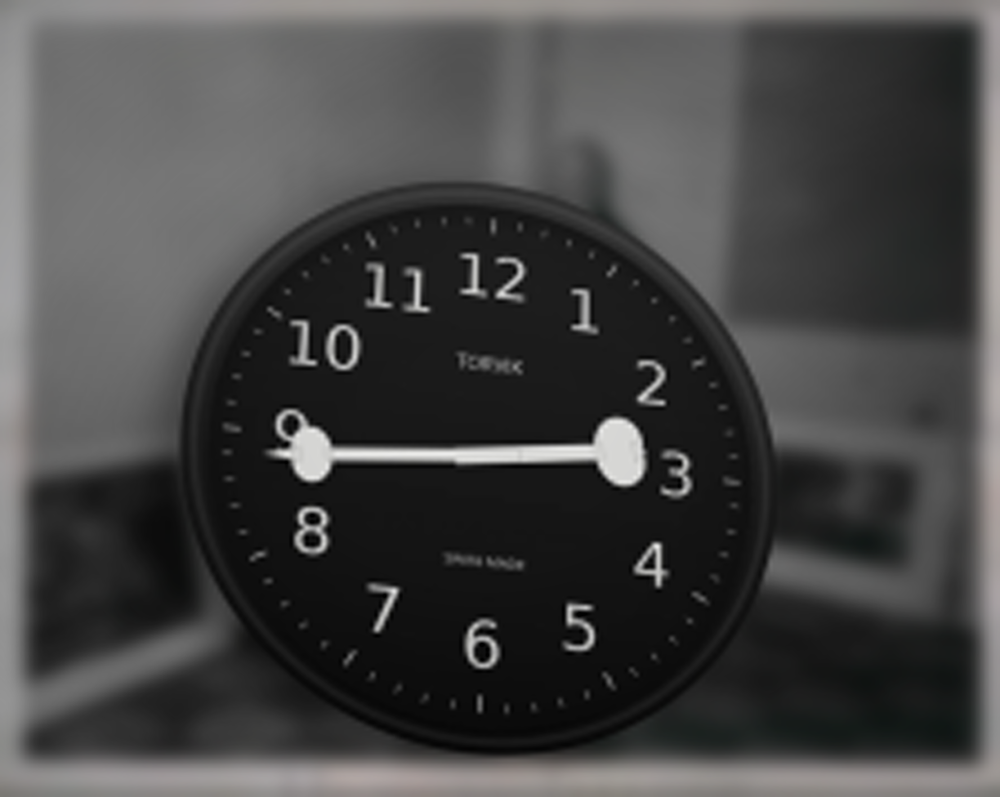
{"hour": 2, "minute": 44}
